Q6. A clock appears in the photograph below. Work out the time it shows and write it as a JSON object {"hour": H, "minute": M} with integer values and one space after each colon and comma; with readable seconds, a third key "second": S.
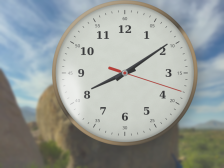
{"hour": 8, "minute": 9, "second": 18}
